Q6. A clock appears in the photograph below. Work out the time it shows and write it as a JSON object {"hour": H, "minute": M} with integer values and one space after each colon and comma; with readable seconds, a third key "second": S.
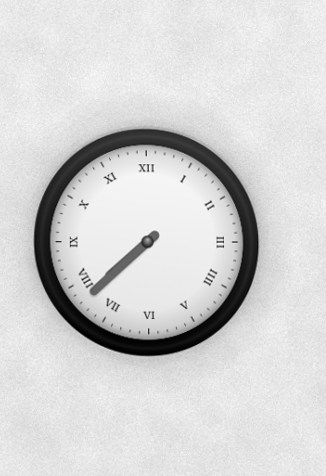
{"hour": 7, "minute": 38}
